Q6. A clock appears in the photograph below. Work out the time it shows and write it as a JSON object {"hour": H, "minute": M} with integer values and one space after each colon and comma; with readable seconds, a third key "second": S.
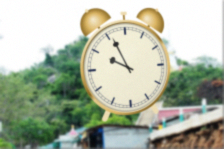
{"hour": 9, "minute": 56}
